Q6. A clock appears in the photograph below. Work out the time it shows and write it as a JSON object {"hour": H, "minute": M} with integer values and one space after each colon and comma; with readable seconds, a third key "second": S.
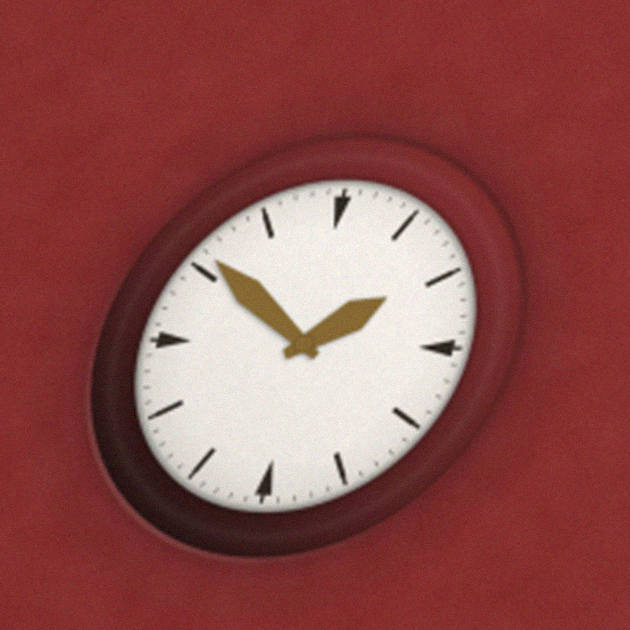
{"hour": 1, "minute": 51}
